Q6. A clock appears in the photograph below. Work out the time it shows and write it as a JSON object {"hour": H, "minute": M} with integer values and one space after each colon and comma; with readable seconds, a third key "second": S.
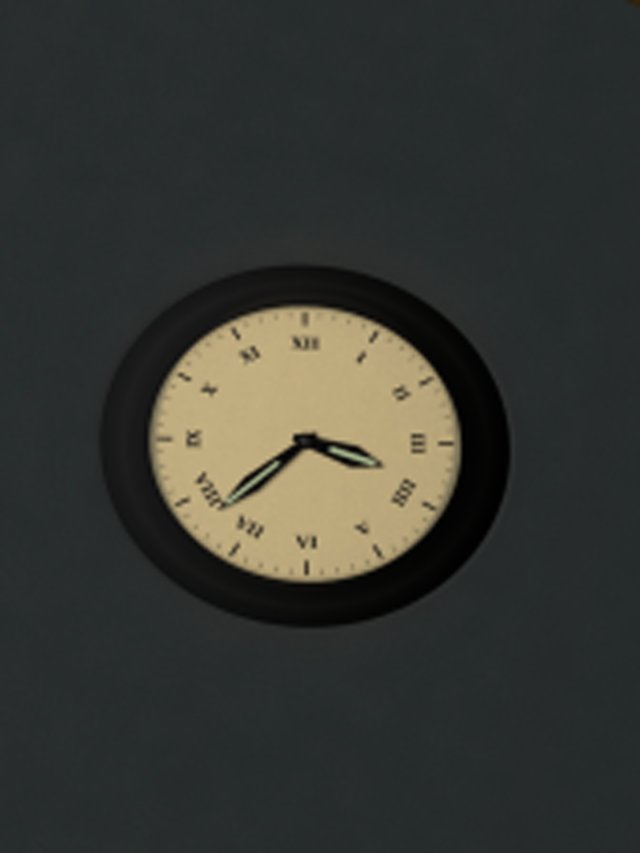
{"hour": 3, "minute": 38}
